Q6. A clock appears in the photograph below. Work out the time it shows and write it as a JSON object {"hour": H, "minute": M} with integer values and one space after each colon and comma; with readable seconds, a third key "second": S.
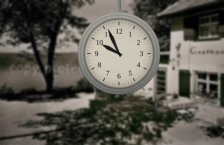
{"hour": 9, "minute": 56}
